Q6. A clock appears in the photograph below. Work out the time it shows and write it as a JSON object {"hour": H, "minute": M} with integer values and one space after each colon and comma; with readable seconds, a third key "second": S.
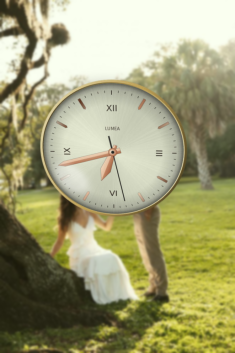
{"hour": 6, "minute": 42, "second": 28}
